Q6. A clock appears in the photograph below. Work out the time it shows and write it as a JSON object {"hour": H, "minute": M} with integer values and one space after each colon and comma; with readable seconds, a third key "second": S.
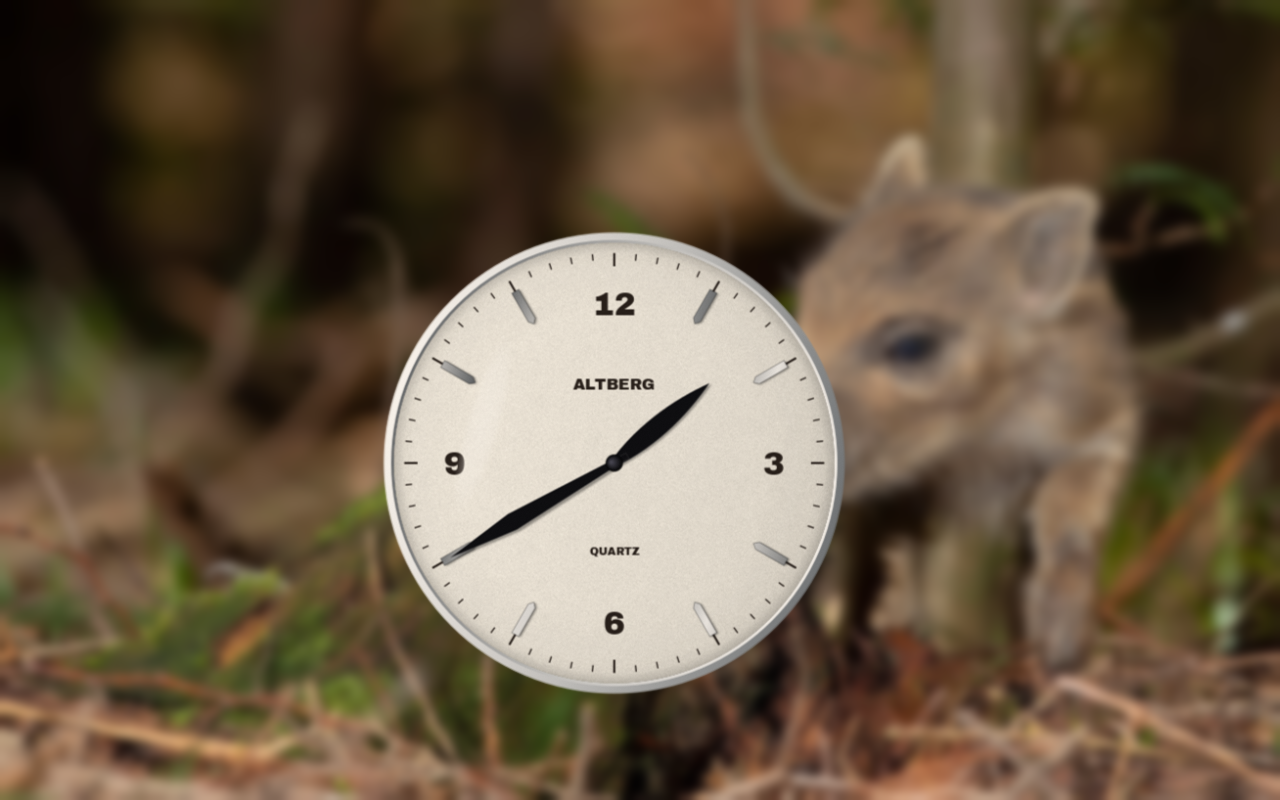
{"hour": 1, "minute": 40}
